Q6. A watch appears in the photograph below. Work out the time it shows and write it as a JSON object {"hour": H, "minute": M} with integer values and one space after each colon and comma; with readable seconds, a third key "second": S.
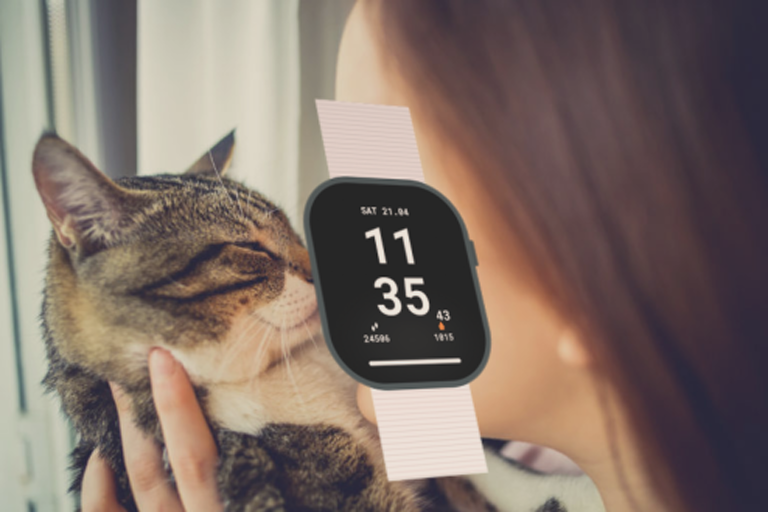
{"hour": 11, "minute": 35, "second": 43}
